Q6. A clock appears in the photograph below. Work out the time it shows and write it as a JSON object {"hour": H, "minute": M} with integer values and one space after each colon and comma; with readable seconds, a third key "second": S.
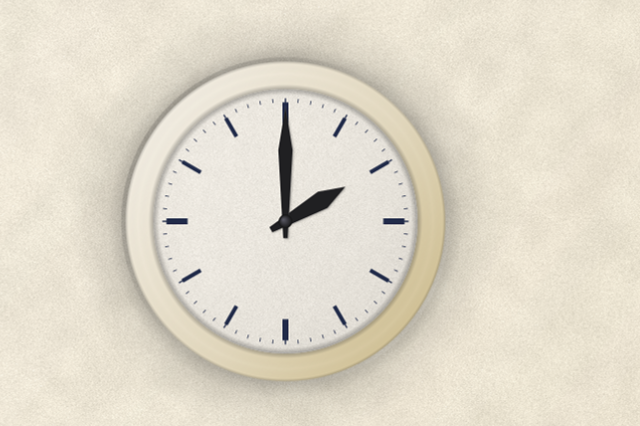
{"hour": 2, "minute": 0}
